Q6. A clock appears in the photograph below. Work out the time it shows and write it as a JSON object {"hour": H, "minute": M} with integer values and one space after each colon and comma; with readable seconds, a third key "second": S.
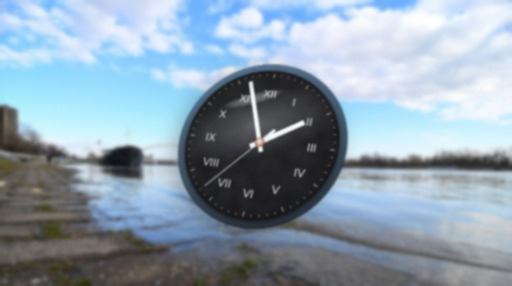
{"hour": 1, "minute": 56, "second": 37}
